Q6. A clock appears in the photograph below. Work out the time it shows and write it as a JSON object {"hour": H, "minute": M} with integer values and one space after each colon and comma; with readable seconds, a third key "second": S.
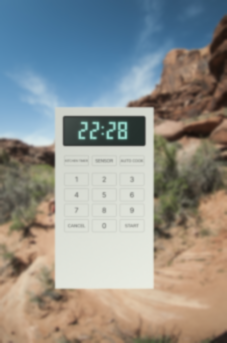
{"hour": 22, "minute": 28}
